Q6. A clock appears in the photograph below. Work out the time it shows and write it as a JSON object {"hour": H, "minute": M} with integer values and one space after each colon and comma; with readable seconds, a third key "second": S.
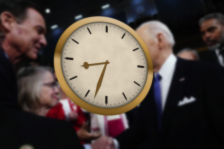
{"hour": 8, "minute": 33}
